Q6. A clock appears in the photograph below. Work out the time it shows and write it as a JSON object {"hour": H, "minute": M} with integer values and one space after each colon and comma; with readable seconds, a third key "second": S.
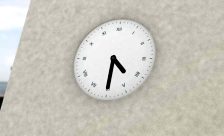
{"hour": 4, "minute": 30}
